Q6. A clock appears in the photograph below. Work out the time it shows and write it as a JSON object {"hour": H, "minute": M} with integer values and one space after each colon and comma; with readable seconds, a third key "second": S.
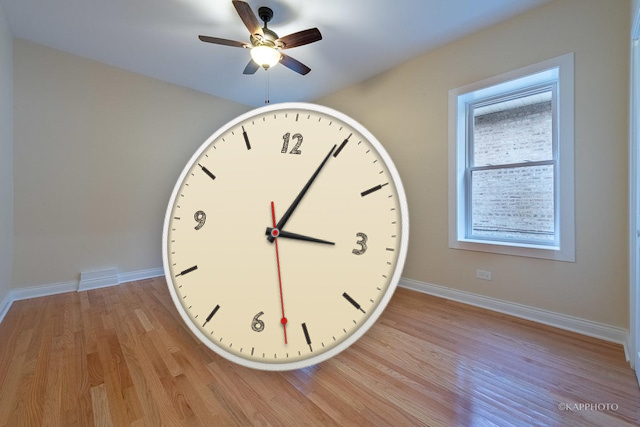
{"hour": 3, "minute": 4, "second": 27}
